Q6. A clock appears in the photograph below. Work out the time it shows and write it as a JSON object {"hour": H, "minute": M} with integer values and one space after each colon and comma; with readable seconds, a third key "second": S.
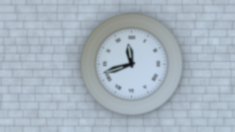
{"hour": 11, "minute": 42}
